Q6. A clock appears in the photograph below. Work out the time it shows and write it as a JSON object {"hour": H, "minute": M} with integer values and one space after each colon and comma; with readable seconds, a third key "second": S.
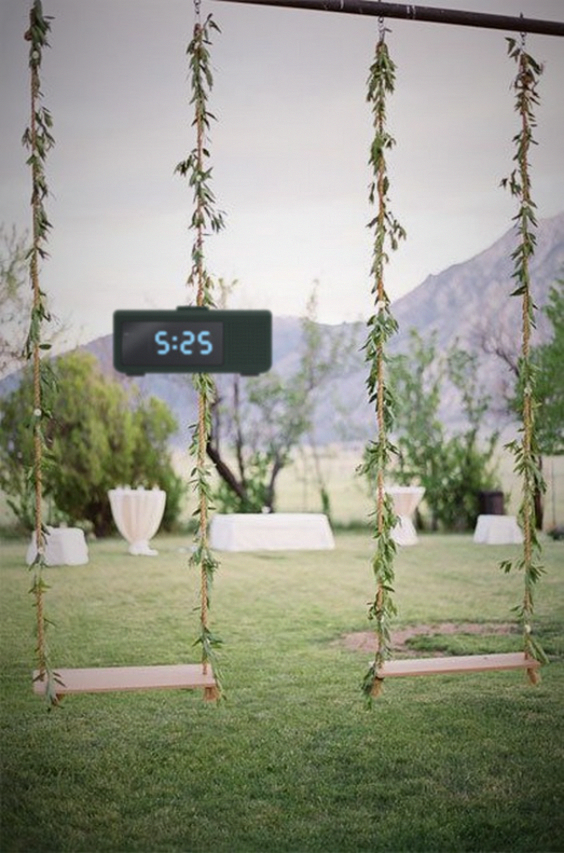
{"hour": 5, "minute": 25}
